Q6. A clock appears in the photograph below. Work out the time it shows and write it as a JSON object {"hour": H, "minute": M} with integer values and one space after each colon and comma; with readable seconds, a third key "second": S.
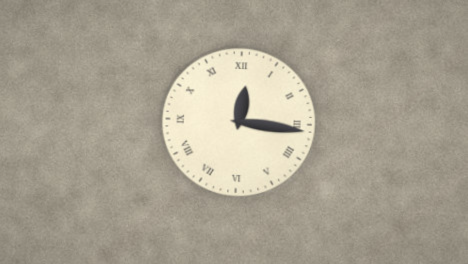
{"hour": 12, "minute": 16}
